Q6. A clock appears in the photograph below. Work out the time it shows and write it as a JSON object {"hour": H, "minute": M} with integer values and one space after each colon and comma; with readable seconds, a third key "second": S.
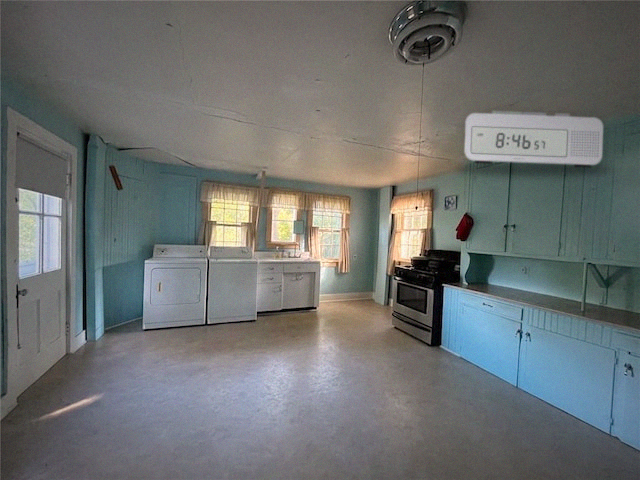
{"hour": 8, "minute": 46}
